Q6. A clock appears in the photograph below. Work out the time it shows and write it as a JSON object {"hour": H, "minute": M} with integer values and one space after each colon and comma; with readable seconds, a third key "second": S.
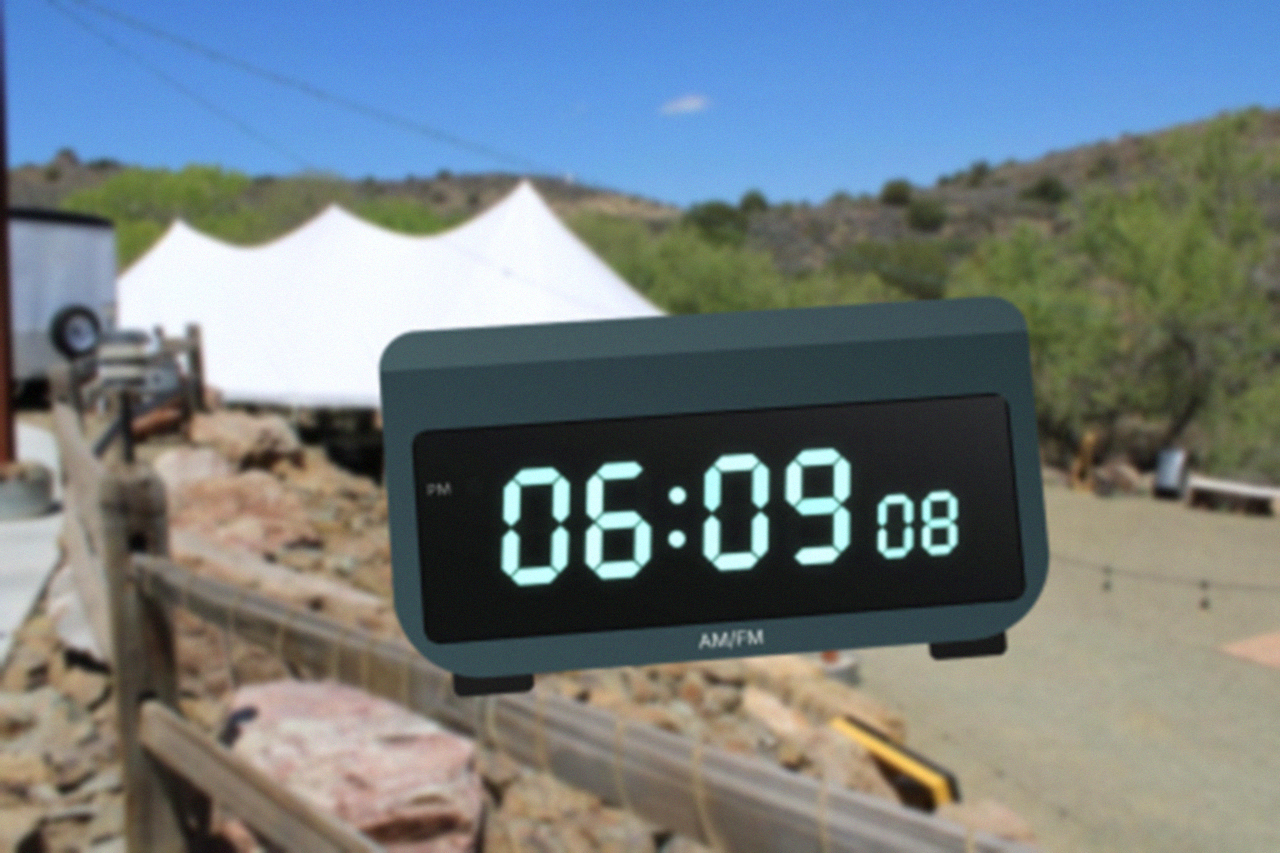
{"hour": 6, "minute": 9, "second": 8}
